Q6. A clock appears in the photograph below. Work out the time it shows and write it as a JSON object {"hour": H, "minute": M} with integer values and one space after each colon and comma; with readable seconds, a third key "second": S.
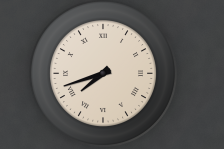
{"hour": 7, "minute": 42}
